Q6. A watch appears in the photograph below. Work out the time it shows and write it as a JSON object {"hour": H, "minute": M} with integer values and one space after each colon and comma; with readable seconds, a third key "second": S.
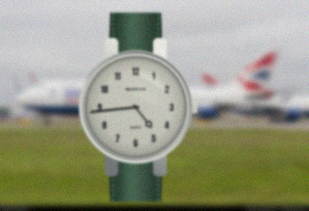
{"hour": 4, "minute": 44}
